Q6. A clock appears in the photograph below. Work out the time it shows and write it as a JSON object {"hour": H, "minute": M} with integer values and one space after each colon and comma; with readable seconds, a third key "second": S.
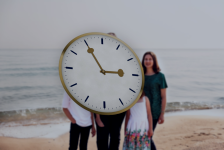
{"hour": 2, "minute": 55}
